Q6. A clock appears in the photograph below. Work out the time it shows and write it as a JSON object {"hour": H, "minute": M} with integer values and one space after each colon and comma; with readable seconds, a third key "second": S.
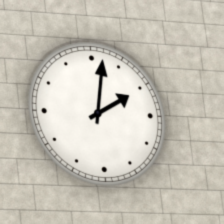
{"hour": 2, "minute": 2}
